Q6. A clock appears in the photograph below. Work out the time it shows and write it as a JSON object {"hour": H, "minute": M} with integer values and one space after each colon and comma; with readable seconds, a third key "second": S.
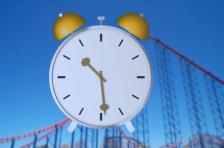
{"hour": 10, "minute": 29}
